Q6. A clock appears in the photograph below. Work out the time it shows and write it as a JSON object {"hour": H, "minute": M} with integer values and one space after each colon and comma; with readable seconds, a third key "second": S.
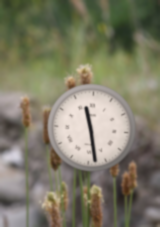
{"hour": 11, "minute": 28}
